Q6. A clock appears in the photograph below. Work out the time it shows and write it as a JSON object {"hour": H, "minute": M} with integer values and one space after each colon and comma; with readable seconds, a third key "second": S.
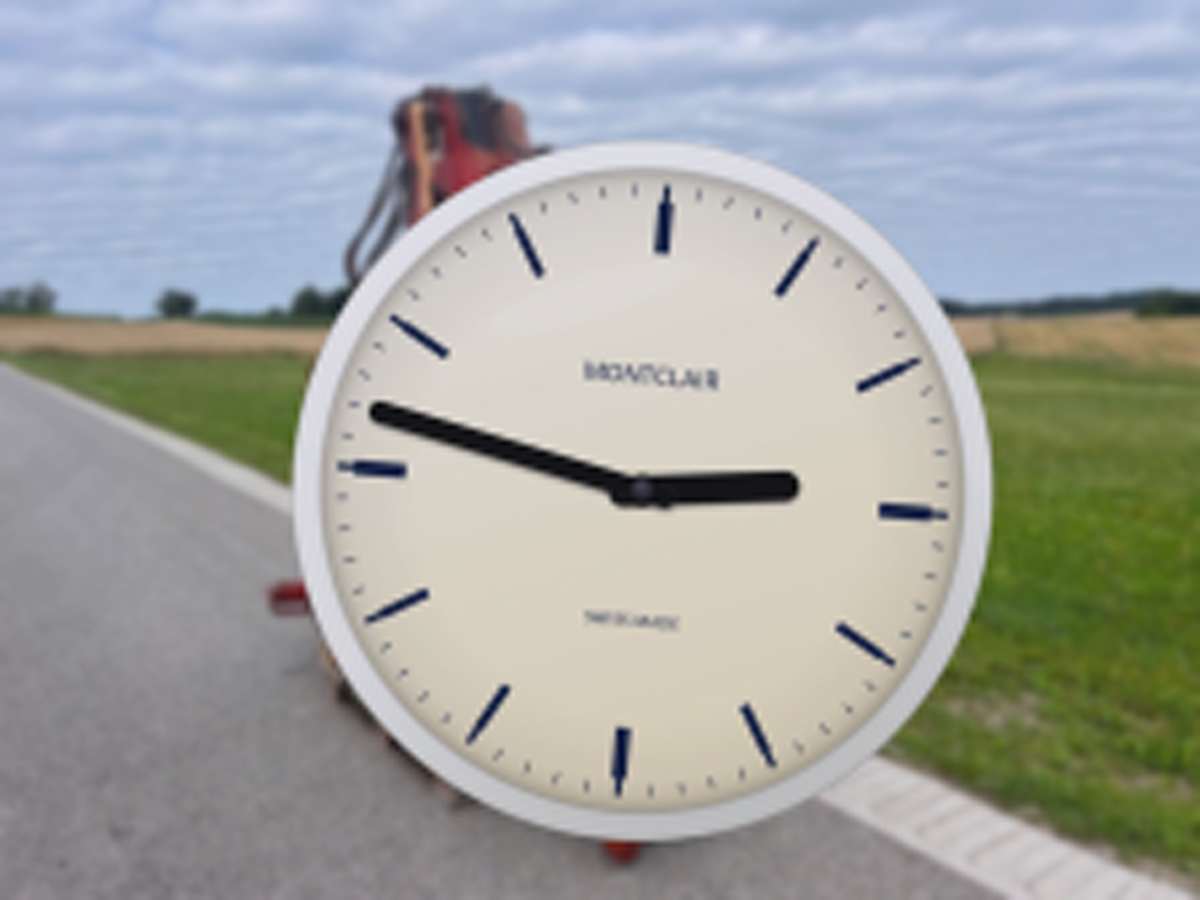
{"hour": 2, "minute": 47}
